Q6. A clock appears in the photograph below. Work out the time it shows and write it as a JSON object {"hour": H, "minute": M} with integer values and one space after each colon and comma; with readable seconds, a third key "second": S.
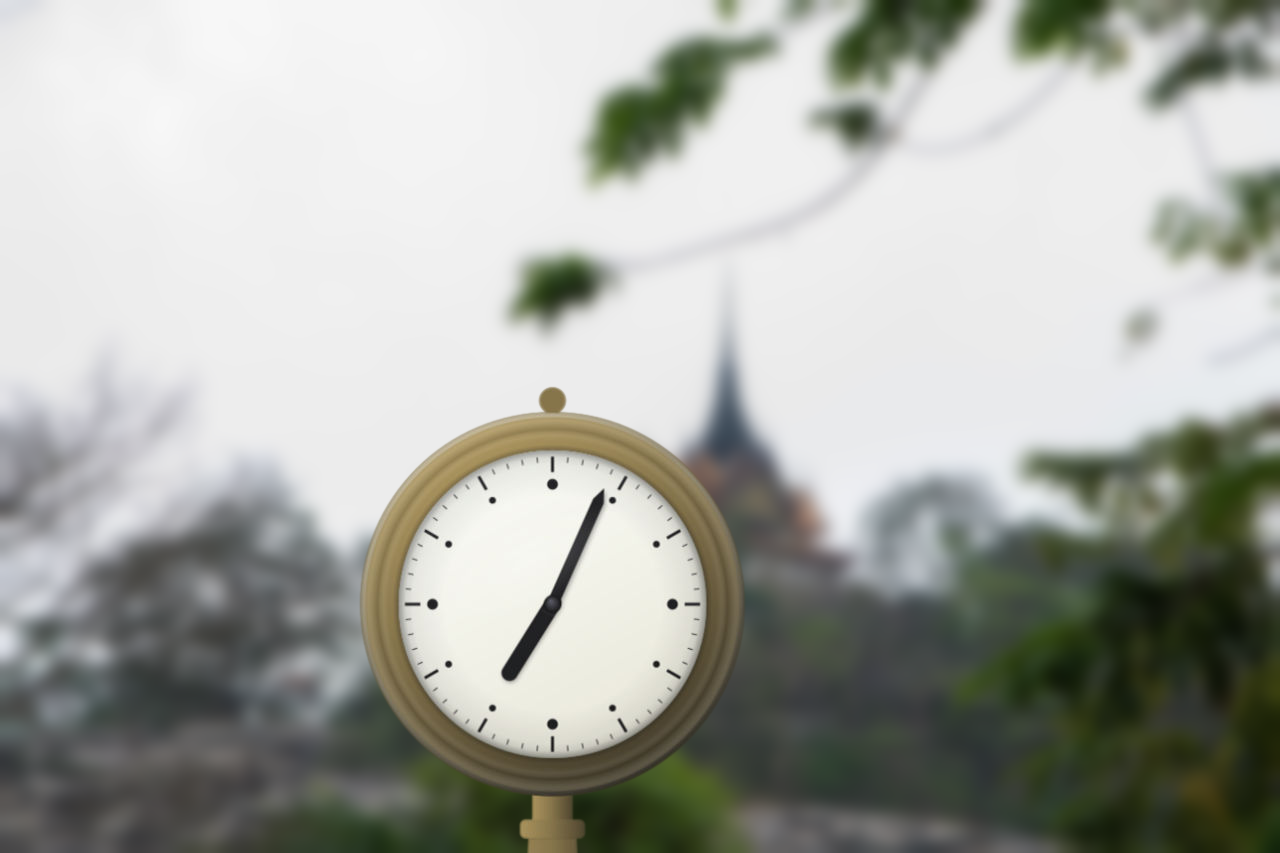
{"hour": 7, "minute": 4}
